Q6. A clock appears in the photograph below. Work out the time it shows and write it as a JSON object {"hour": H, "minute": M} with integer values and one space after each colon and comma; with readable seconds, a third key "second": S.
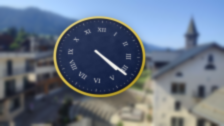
{"hour": 4, "minute": 21}
